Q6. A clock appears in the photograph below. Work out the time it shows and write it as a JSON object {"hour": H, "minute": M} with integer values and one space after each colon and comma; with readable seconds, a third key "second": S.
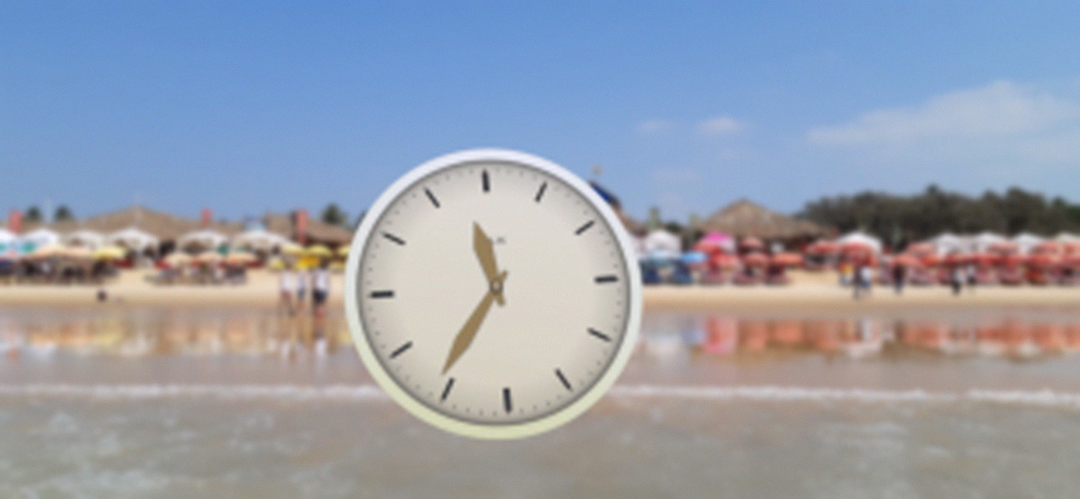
{"hour": 11, "minute": 36}
